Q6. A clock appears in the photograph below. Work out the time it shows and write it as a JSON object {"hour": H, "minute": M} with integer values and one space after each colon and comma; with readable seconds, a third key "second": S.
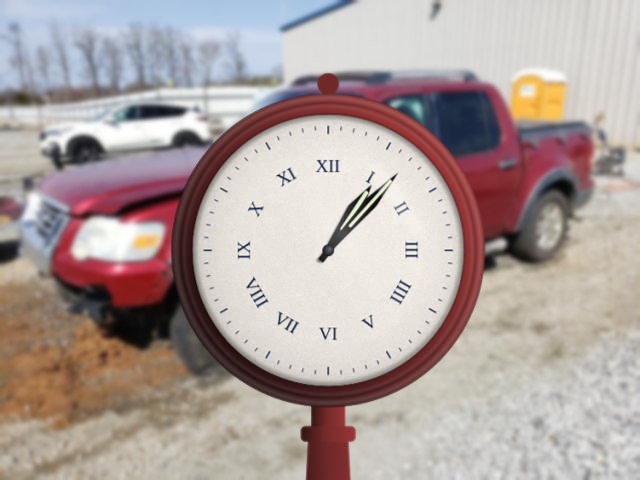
{"hour": 1, "minute": 7}
